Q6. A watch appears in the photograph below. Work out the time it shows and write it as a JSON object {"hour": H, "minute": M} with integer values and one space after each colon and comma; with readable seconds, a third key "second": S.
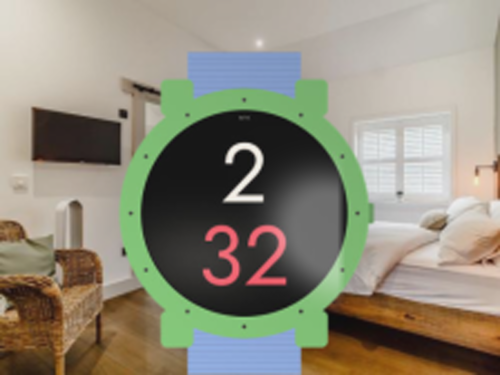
{"hour": 2, "minute": 32}
